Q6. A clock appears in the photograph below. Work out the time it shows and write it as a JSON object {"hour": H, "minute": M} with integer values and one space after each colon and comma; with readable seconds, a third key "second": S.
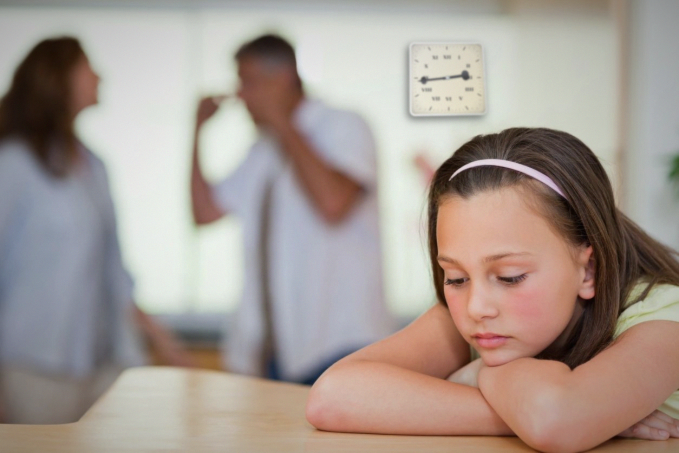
{"hour": 2, "minute": 44}
